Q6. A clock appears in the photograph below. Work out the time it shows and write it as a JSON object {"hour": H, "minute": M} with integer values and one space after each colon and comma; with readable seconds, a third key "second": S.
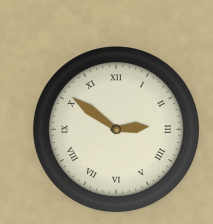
{"hour": 2, "minute": 51}
